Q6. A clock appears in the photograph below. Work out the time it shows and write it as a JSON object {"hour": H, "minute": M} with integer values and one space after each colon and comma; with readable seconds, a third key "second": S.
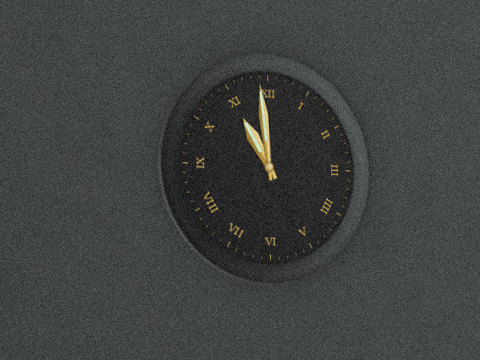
{"hour": 10, "minute": 59}
